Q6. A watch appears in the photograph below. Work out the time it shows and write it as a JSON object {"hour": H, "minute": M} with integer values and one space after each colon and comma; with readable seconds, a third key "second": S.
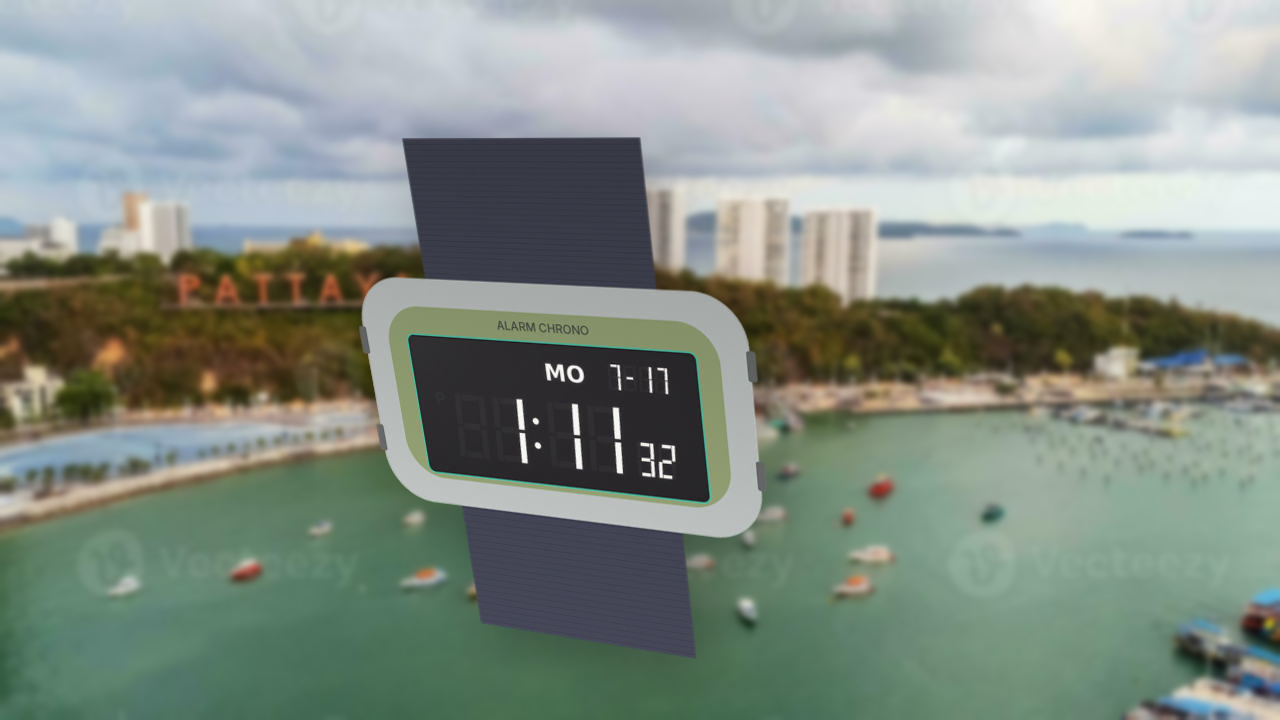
{"hour": 1, "minute": 11, "second": 32}
